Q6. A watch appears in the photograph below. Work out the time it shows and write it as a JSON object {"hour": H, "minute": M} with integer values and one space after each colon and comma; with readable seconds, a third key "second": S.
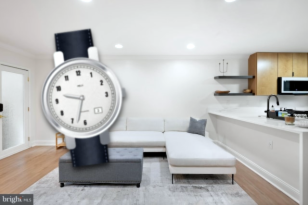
{"hour": 9, "minute": 33}
